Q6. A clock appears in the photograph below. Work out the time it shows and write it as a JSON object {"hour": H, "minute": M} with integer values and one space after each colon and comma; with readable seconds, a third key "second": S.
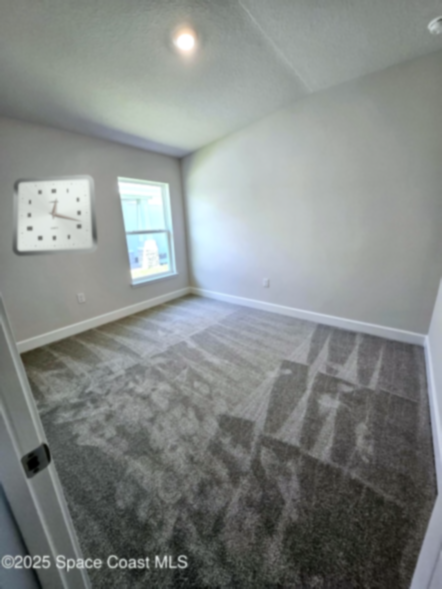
{"hour": 12, "minute": 18}
